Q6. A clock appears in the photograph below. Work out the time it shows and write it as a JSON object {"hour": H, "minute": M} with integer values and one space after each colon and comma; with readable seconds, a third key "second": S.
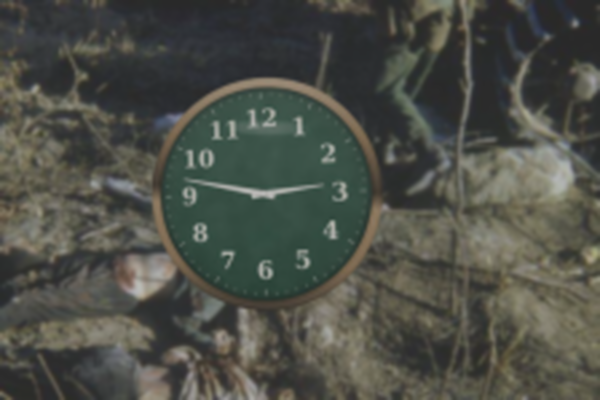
{"hour": 2, "minute": 47}
